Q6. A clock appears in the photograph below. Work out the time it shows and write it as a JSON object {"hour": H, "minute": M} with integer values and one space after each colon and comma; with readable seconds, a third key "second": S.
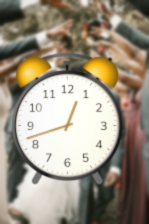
{"hour": 12, "minute": 42}
